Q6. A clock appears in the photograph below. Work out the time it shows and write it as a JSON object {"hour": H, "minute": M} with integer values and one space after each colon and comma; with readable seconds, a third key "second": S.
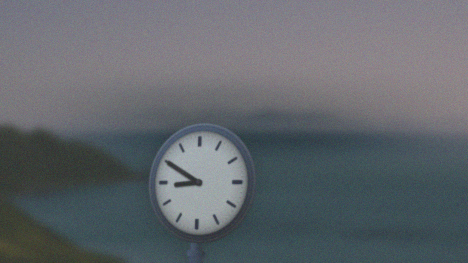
{"hour": 8, "minute": 50}
